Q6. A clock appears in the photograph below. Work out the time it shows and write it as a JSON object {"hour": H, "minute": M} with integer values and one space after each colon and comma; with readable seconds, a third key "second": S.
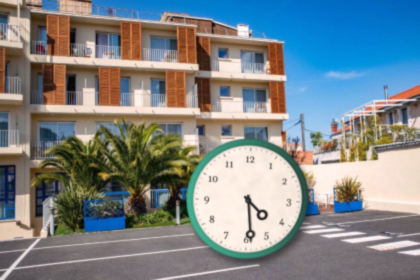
{"hour": 4, "minute": 29}
